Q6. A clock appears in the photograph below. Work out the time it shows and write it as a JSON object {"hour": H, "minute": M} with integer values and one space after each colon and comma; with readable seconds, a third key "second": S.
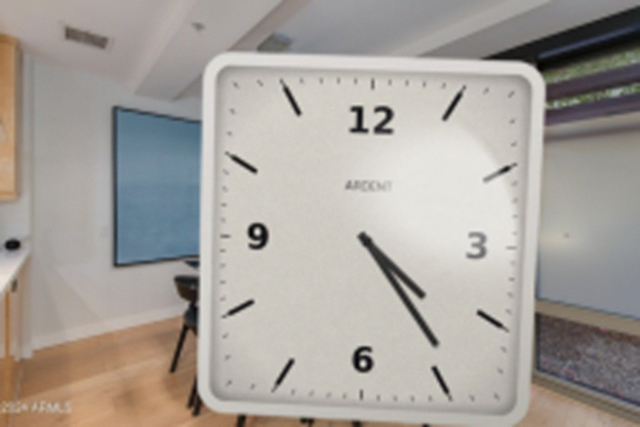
{"hour": 4, "minute": 24}
